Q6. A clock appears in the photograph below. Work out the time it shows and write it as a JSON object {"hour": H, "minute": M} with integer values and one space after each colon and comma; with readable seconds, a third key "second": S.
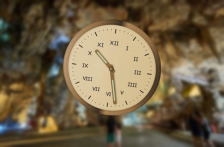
{"hour": 10, "minute": 28}
